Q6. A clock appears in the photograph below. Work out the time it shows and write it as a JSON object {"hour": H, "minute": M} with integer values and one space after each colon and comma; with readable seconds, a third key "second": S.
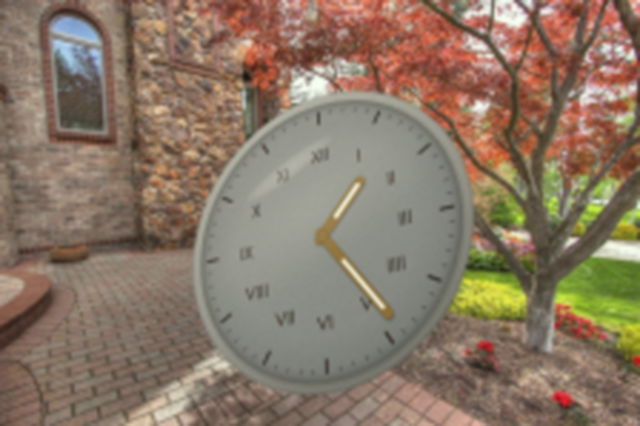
{"hour": 1, "minute": 24}
